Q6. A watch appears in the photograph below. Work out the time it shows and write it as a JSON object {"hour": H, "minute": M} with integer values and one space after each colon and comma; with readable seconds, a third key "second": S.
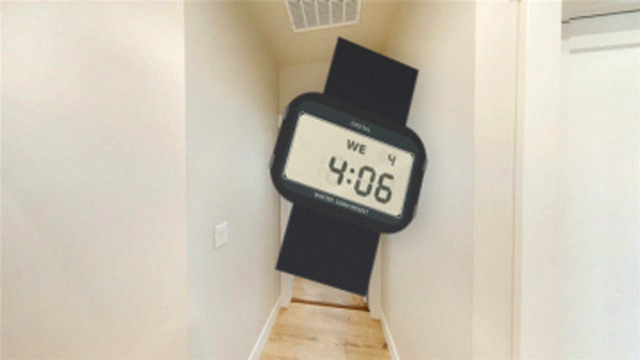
{"hour": 4, "minute": 6}
